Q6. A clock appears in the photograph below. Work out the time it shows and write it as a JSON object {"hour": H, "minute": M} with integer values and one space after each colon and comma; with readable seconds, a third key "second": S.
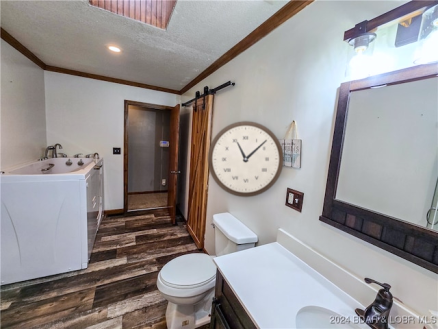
{"hour": 11, "minute": 8}
